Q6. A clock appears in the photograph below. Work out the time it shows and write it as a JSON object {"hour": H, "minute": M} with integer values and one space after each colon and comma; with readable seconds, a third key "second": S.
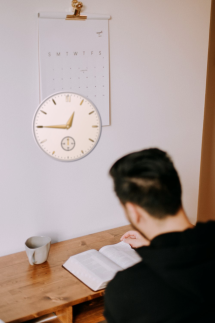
{"hour": 12, "minute": 45}
